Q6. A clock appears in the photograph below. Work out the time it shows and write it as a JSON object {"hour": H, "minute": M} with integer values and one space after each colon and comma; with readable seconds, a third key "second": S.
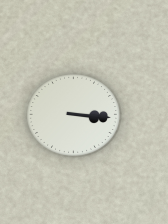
{"hour": 3, "minute": 16}
